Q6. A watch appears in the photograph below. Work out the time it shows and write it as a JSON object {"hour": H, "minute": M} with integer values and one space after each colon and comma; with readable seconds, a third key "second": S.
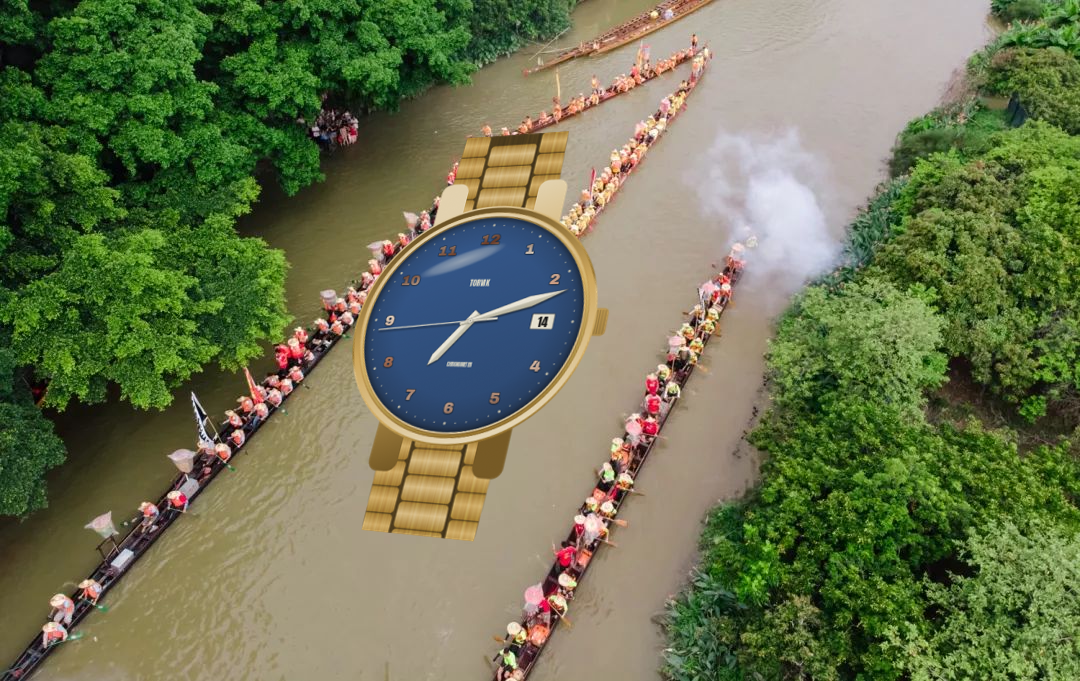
{"hour": 7, "minute": 11, "second": 44}
